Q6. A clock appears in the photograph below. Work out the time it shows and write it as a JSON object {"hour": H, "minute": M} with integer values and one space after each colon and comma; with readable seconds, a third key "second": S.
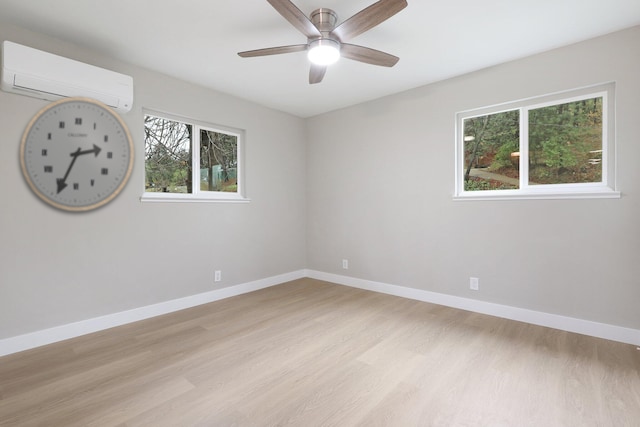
{"hour": 2, "minute": 34}
